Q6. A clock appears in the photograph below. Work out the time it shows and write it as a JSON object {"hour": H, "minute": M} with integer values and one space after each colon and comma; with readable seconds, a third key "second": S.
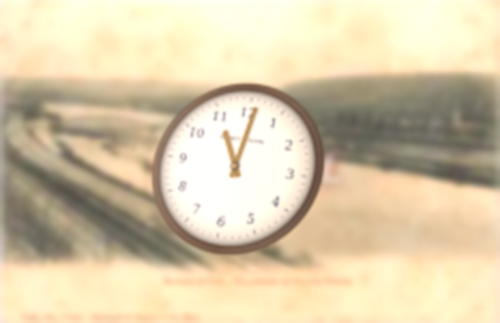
{"hour": 11, "minute": 1}
